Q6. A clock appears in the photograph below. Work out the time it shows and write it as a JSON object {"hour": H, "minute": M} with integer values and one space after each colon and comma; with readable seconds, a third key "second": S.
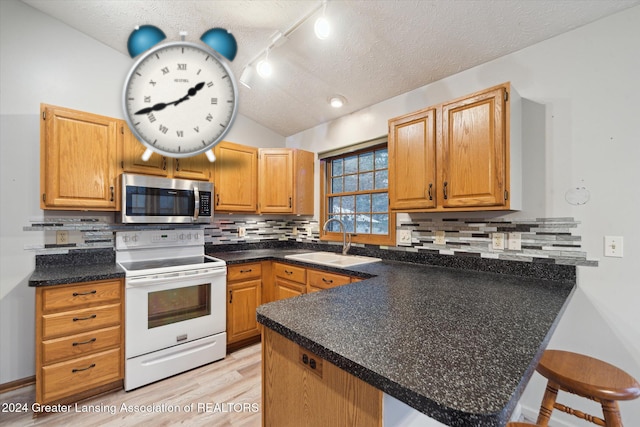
{"hour": 1, "minute": 42}
